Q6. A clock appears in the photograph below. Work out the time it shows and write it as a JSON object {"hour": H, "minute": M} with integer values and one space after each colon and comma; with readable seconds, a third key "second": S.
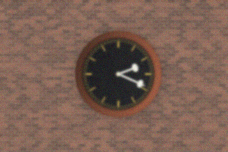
{"hour": 2, "minute": 19}
